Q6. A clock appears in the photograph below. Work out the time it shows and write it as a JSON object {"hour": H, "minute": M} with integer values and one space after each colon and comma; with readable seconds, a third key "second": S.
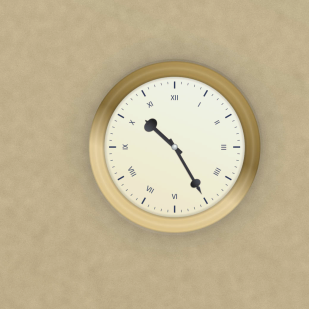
{"hour": 10, "minute": 25}
